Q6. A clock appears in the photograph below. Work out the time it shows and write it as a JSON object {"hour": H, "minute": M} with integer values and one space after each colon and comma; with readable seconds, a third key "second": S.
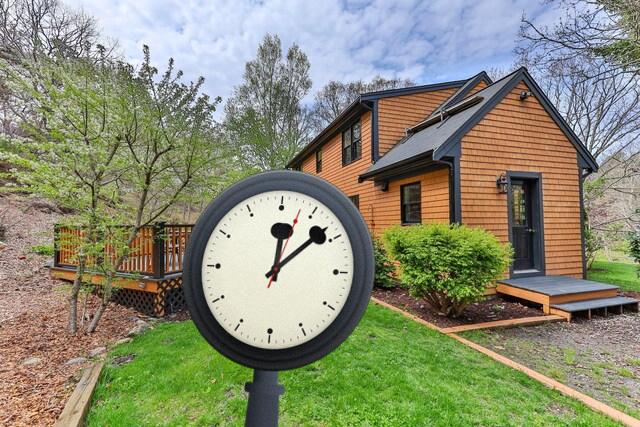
{"hour": 12, "minute": 8, "second": 3}
